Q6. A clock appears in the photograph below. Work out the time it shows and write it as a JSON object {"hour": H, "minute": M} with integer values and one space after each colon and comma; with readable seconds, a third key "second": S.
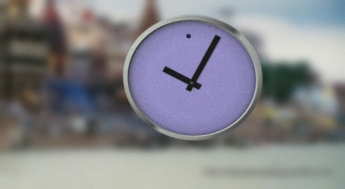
{"hour": 10, "minute": 5}
